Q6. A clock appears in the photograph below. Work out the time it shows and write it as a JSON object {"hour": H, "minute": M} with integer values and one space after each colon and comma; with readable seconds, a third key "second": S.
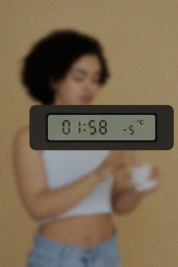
{"hour": 1, "minute": 58}
